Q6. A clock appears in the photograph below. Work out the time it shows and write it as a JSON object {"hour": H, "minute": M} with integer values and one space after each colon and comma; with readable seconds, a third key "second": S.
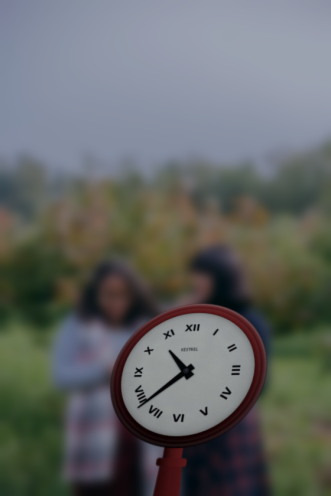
{"hour": 10, "minute": 38}
